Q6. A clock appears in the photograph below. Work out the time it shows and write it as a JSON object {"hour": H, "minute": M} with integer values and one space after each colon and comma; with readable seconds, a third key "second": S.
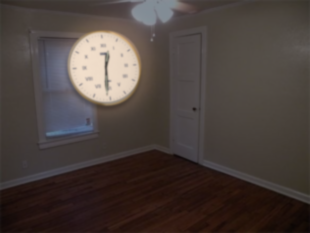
{"hour": 12, "minute": 31}
